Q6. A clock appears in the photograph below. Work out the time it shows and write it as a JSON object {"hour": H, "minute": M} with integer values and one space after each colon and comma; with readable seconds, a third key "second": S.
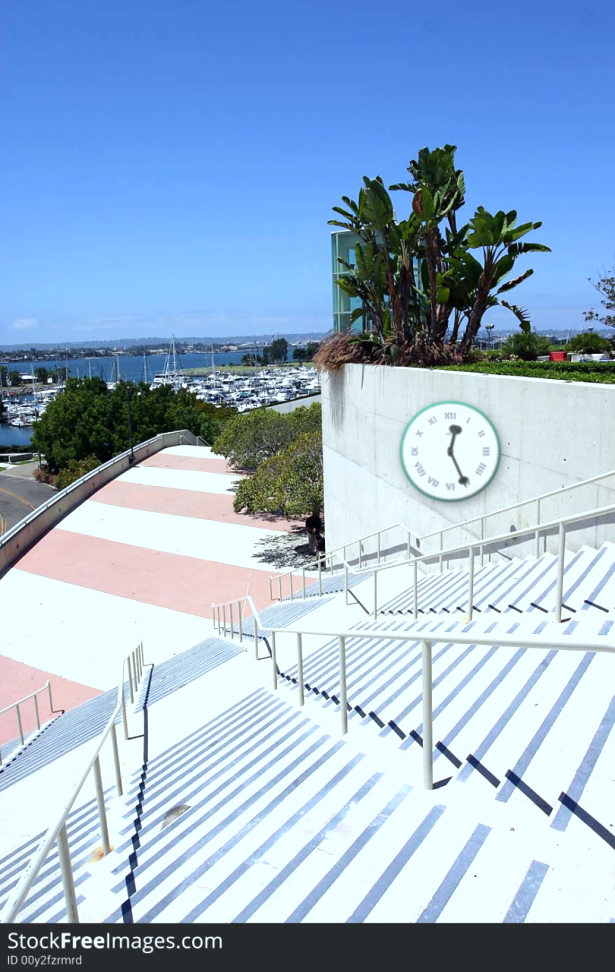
{"hour": 12, "minute": 26}
